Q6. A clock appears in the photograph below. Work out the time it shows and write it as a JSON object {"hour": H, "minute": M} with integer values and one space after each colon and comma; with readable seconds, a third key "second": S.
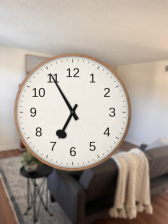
{"hour": 6, "minute": 55}
